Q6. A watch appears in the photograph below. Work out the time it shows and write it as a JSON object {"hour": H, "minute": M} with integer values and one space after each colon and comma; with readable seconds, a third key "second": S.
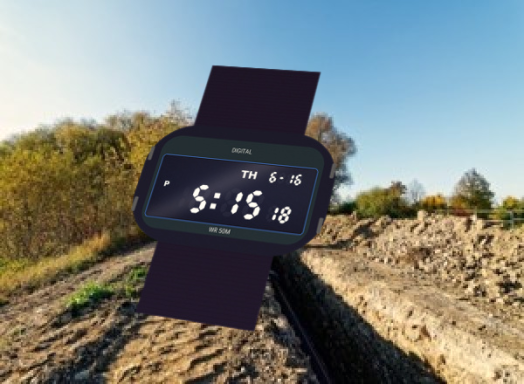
{"hour": 5, "minute": 15, "second": 18}
